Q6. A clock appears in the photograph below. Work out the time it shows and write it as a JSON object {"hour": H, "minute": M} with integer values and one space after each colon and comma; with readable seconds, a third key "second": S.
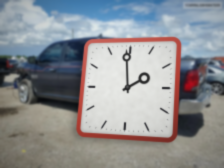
{"hour": 1, "minute": 59}
